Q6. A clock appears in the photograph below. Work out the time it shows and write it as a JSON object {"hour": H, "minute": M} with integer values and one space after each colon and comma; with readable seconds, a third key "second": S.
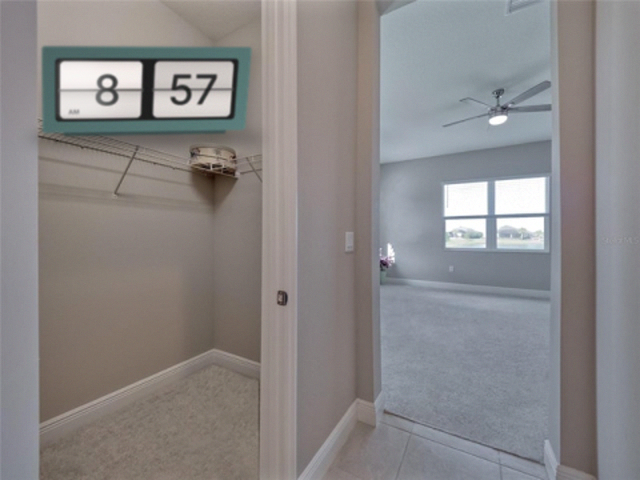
{"hour": 8, "minute": 57}
